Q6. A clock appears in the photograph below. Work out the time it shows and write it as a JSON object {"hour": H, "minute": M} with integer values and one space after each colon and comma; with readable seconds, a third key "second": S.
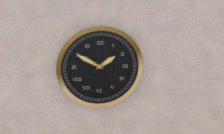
{"hour": 1, "minute": 50}
